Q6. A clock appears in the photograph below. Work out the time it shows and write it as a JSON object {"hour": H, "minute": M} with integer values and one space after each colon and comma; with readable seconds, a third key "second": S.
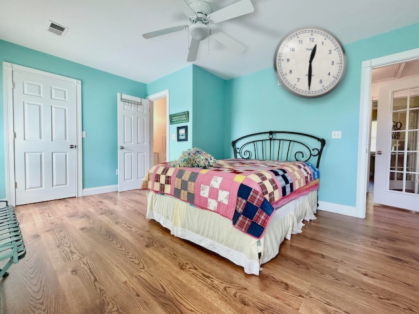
{"hour": 12, "minute": 30}
